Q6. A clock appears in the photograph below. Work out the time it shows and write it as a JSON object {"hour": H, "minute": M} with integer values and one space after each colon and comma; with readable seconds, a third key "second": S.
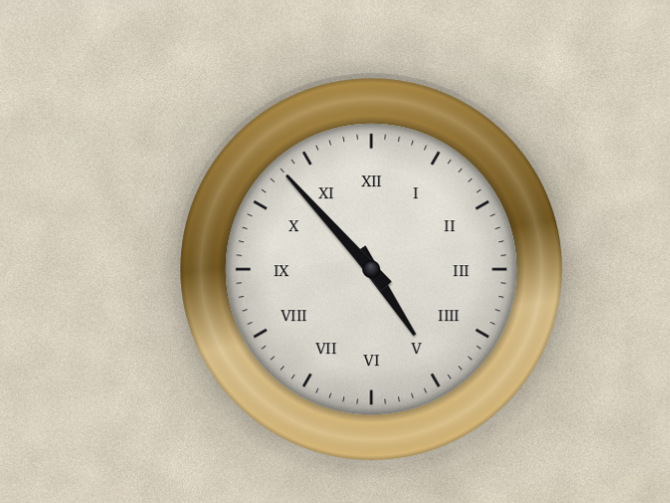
{"hour": 4, "minute": 53}
